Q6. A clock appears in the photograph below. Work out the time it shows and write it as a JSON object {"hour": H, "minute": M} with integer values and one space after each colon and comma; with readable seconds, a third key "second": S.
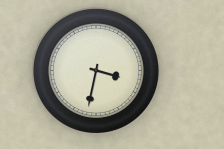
{"hour": 3, "minute": 32}
